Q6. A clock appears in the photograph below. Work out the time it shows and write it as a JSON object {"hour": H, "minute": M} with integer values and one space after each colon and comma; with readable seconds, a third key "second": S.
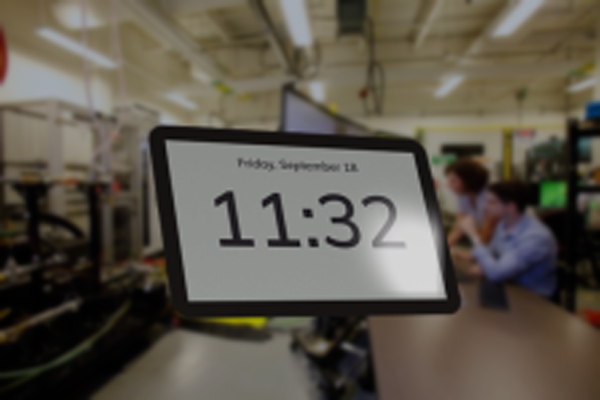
{"hour": 11, "minute": 32}
